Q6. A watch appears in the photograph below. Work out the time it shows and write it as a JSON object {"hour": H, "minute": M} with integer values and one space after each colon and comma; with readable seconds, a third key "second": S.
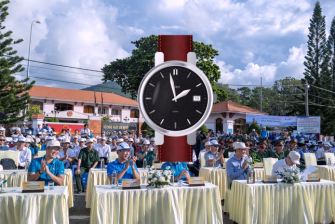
{"hour": 1, "minute": 58}
